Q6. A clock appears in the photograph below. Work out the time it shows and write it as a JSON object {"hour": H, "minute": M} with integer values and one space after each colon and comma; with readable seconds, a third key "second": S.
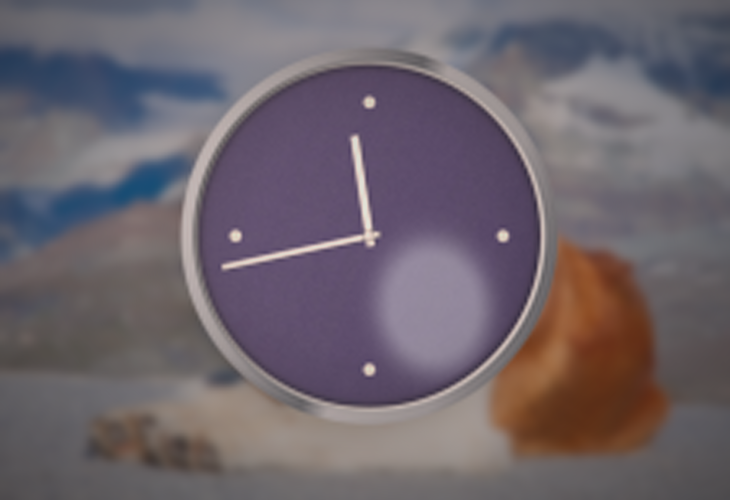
{"hour": 11, "minute": 43}
